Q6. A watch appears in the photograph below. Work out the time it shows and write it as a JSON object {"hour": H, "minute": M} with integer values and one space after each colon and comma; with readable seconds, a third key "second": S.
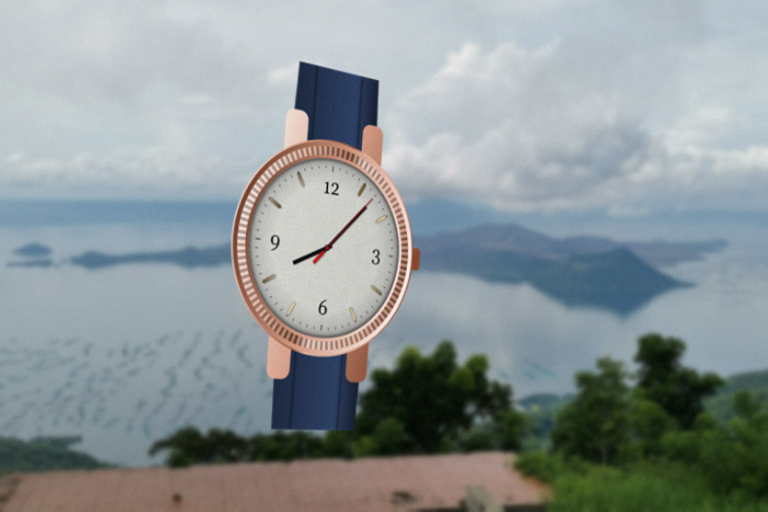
{"hour": 8, "minute": 7, "second": 7}
